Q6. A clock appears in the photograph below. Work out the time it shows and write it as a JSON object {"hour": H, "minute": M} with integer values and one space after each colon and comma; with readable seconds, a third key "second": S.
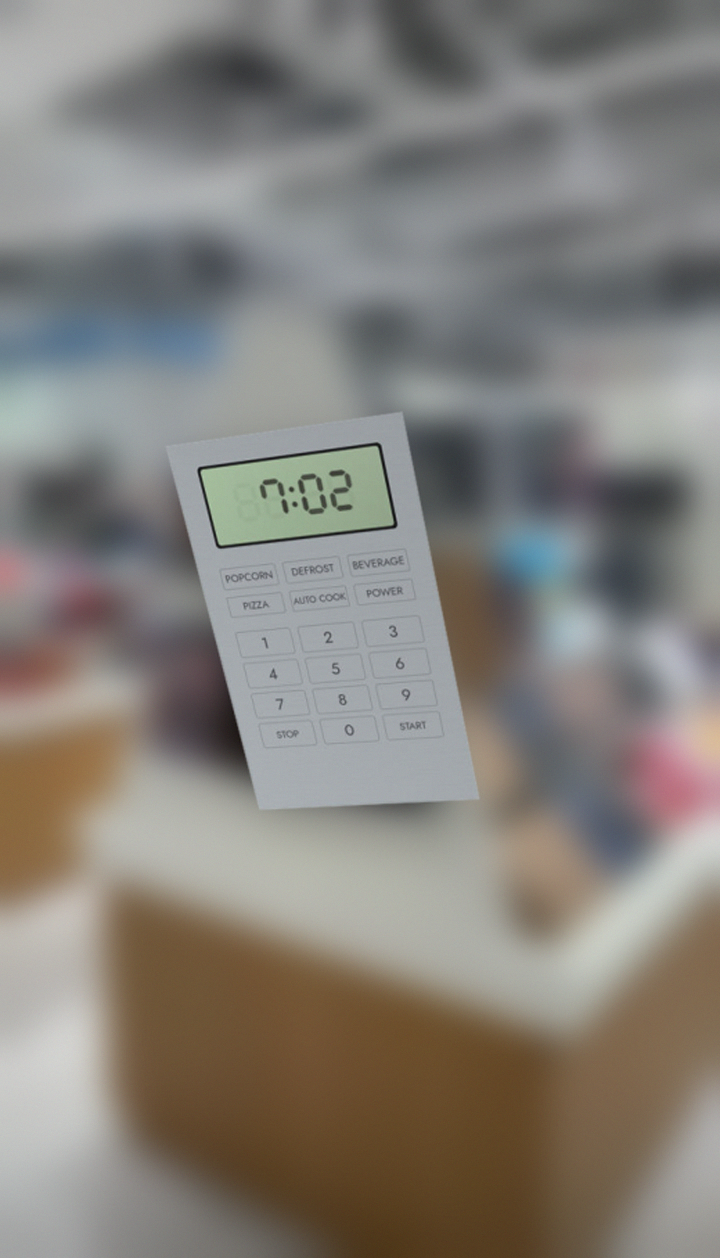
{"hour": 7, "minute": 2}
